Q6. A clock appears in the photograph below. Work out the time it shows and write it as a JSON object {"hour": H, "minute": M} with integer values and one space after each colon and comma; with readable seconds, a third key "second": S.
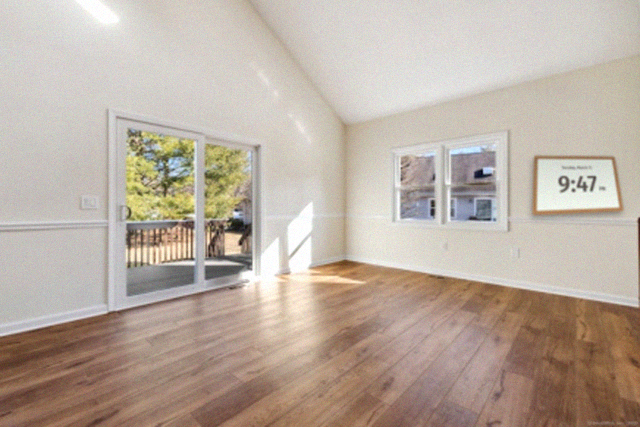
{"hour": 9, "minute": 47}
